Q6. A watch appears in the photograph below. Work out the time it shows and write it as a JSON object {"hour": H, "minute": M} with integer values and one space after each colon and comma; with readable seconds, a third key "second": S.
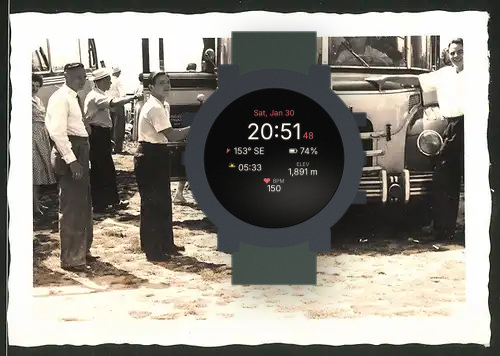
{"hour": 20, "minute": 51, "second": 48}
